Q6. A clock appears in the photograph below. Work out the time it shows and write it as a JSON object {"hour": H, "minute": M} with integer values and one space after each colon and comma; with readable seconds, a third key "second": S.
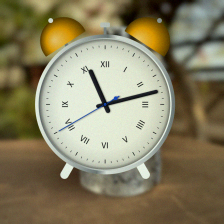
{"hour": 11, "minute": 12, "second": 40}
